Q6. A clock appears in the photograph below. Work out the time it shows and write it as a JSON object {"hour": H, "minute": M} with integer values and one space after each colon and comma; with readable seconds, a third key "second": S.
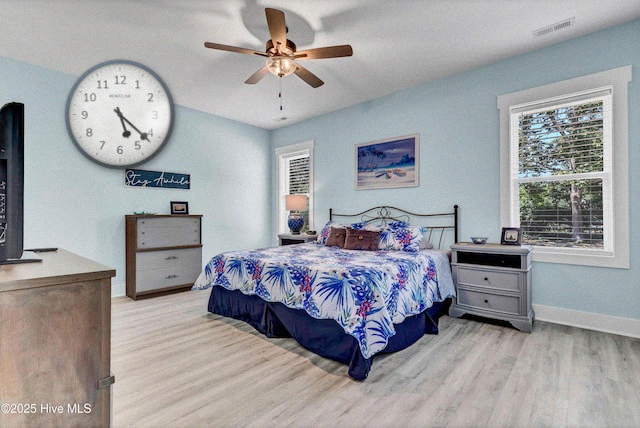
{"hour": 5, "minute": 22}
